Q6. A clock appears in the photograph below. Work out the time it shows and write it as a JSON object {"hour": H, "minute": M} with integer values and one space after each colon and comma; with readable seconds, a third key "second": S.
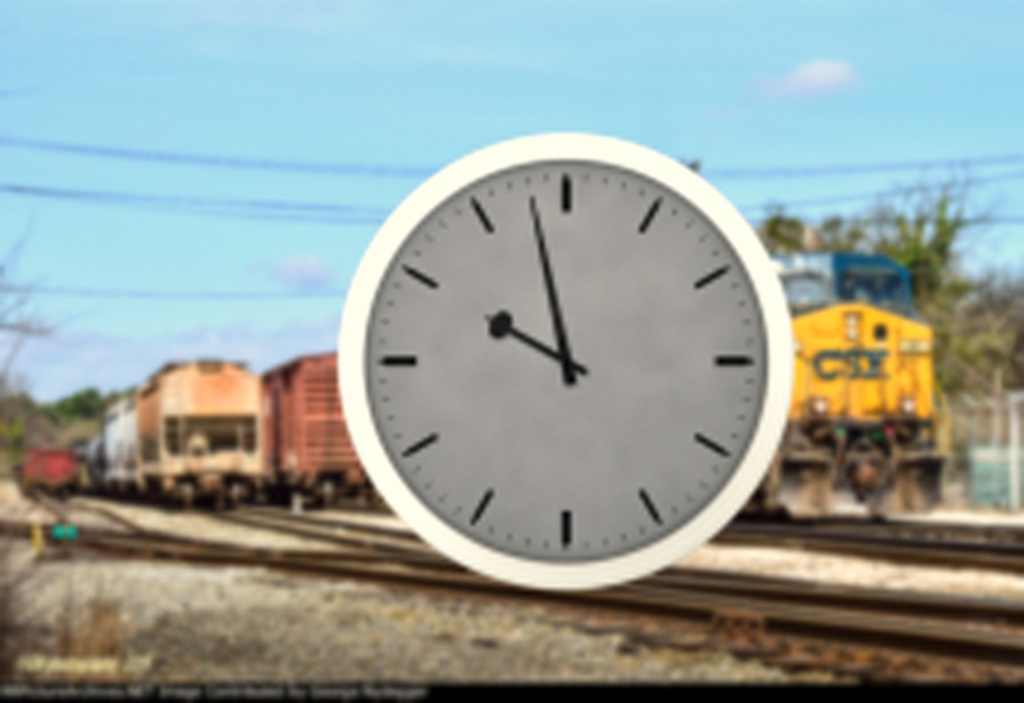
{"hour": 9, "minute": 58}
